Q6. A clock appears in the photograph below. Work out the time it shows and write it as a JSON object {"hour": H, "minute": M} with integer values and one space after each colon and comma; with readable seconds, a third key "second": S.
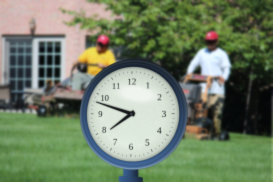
{"hour": 7, "minute": 48}
